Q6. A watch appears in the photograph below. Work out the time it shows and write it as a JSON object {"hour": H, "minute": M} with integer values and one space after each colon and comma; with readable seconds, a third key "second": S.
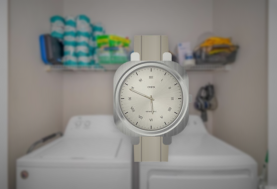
{"hour": 5, "minute": 49}
